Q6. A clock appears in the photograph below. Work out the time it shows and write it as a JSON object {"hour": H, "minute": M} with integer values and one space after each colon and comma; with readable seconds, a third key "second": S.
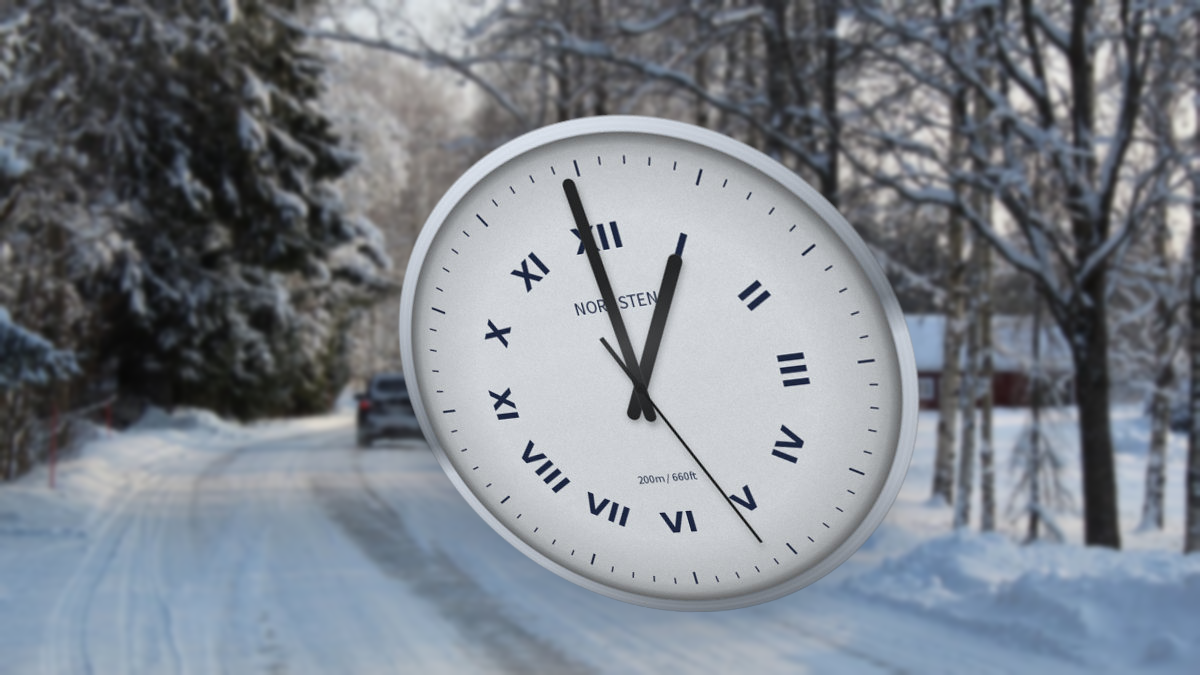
{"hour": 12, "minute": 59, "second": 26}
